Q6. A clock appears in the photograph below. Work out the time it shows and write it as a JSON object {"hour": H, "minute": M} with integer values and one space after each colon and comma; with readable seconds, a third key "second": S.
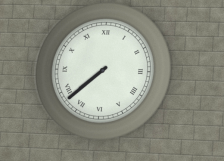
{"hour": 7, "minute": 38}
